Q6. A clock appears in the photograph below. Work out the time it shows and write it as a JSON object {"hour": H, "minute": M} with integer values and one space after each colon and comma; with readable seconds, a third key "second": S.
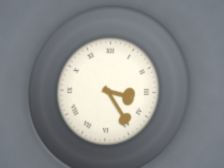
{"hour": 3, "minute": 24}
